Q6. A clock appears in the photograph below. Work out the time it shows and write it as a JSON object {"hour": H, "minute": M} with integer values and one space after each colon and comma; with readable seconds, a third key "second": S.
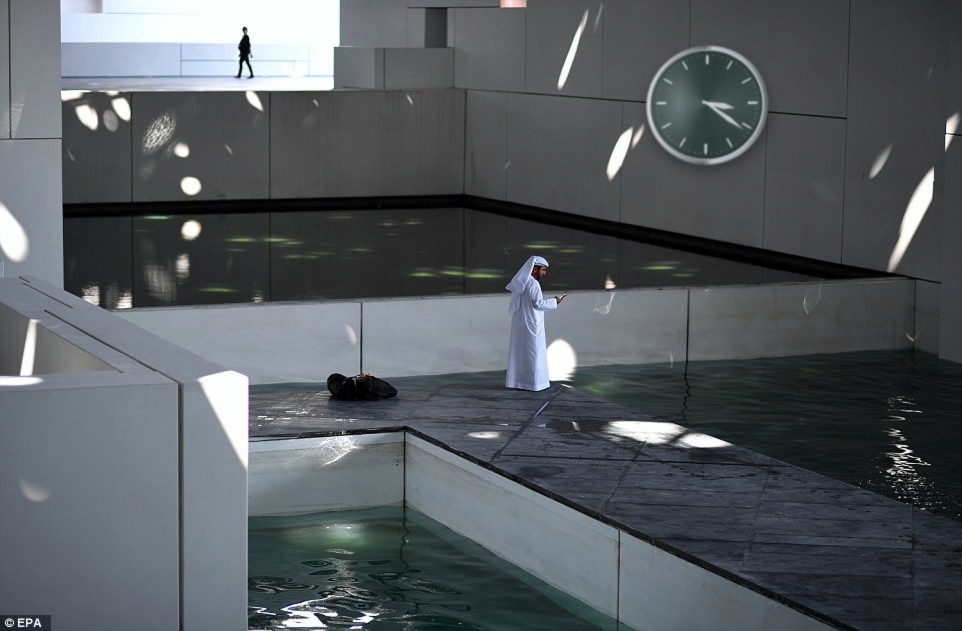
{"hour": 3, "minute": 21}
